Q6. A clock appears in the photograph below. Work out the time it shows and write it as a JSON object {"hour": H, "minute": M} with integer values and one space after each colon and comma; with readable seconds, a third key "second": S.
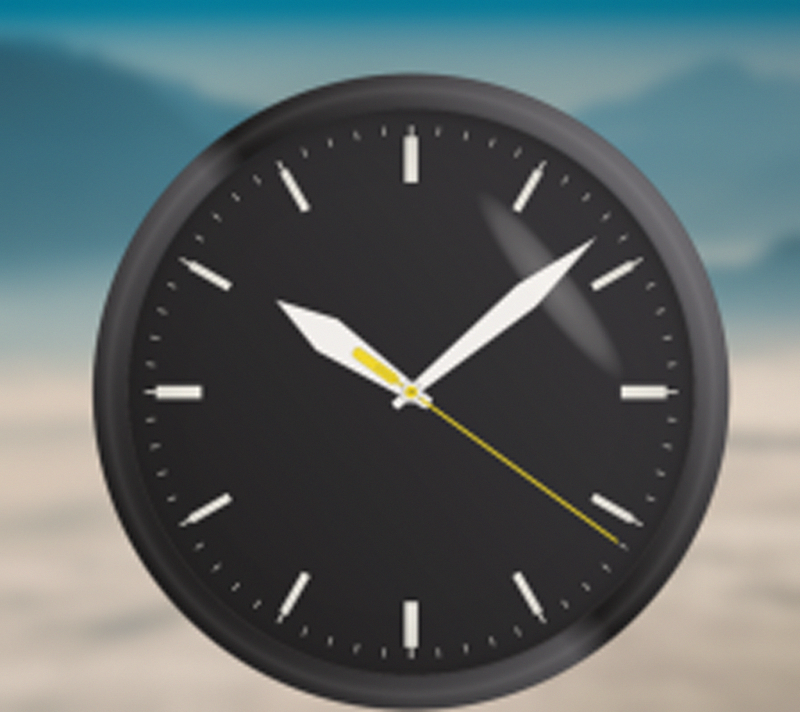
{"hour": 10, "minute": 8, "second": 21}
